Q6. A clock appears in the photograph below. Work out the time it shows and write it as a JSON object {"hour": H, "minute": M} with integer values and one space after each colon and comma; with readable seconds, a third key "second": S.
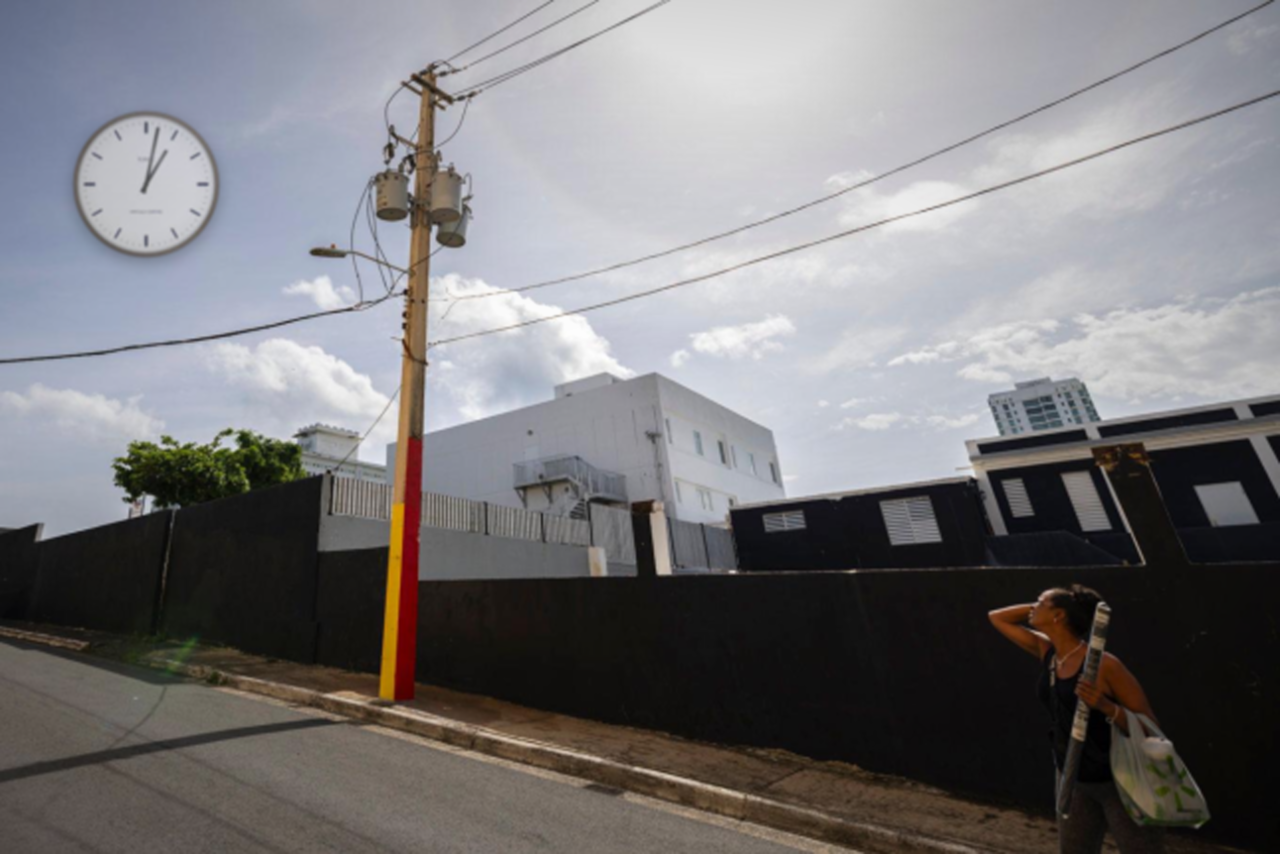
{"hour": 1, "minute": 2}
